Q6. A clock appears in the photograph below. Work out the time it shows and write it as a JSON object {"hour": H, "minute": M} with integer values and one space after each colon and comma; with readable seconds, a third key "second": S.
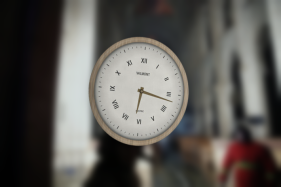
{"hour": 6, "minute": 17}
